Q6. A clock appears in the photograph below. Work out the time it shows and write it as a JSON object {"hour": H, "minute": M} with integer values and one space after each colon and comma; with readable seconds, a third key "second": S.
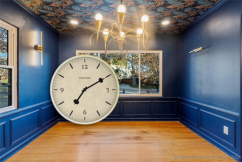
{"hour": 7, "minute": 10}
